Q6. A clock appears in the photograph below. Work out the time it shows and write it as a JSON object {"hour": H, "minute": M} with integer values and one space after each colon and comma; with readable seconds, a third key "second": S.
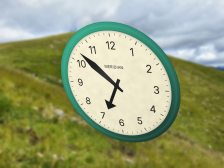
{"hour": 6, "minute": 52}
